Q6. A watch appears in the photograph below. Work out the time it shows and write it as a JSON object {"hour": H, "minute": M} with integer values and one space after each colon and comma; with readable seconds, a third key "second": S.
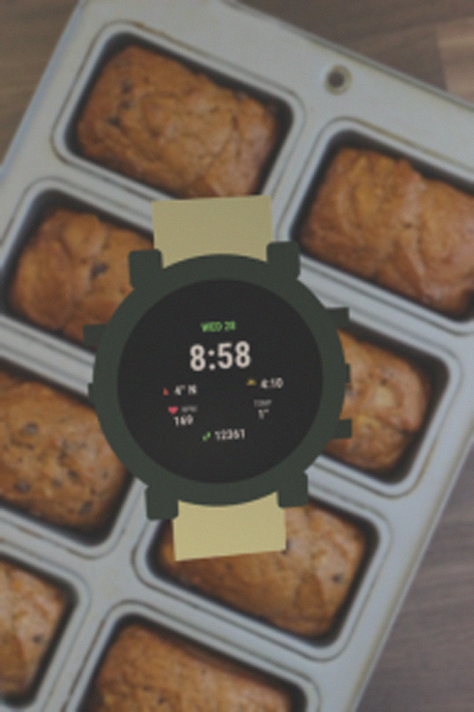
{"hour": 8, "minute": 58}
